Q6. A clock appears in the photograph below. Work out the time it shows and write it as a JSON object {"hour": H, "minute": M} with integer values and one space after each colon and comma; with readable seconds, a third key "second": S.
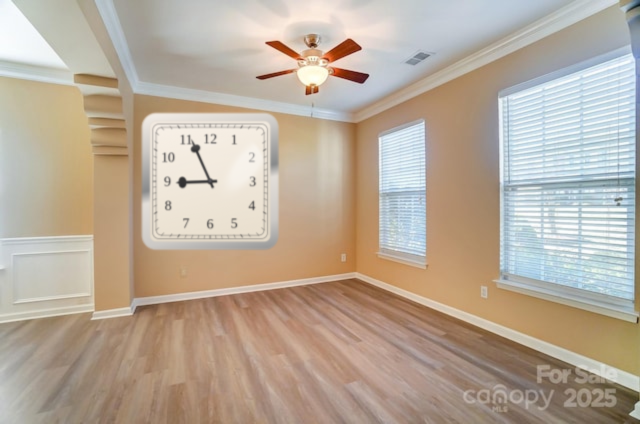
{"hour": 8, "minute": 56}
